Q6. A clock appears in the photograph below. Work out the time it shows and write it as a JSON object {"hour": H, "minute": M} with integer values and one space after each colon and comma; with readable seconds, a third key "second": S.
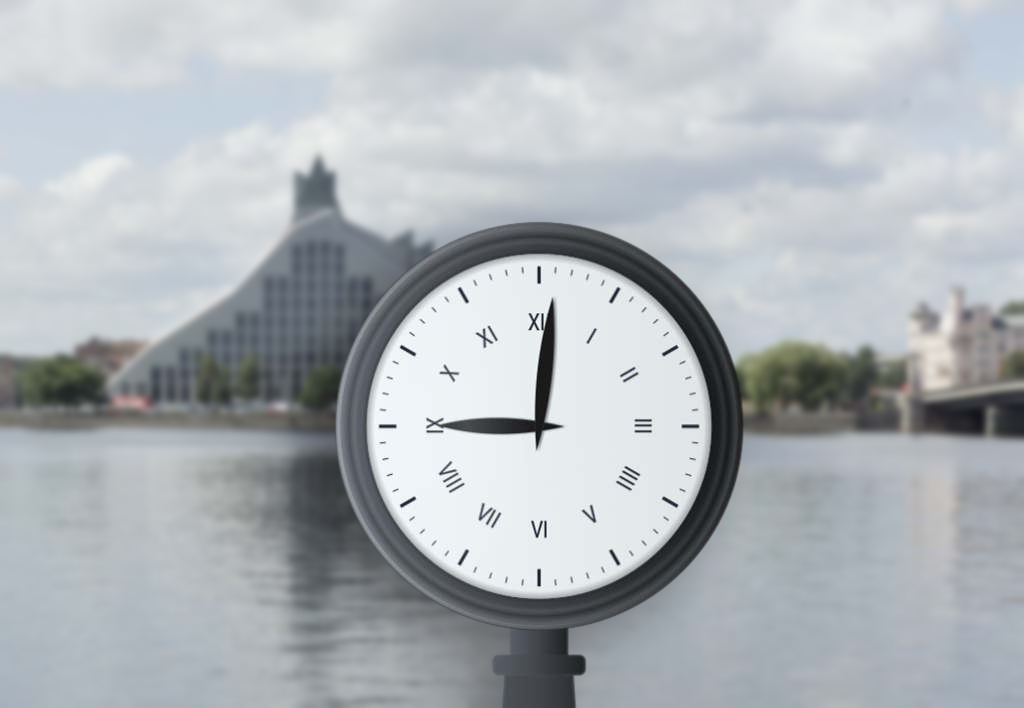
{"hour": 9, "minute": 1}
